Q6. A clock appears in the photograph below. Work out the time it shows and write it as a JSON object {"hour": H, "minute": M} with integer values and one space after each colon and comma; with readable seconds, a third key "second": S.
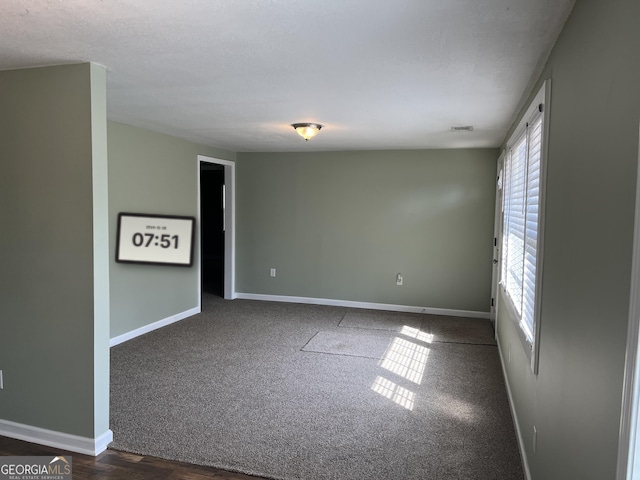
{"hour": 7, "minute": 51}
